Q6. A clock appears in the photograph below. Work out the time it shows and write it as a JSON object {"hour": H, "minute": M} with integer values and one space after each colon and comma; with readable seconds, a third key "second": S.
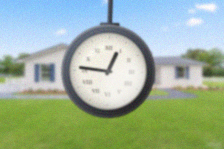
{"hour": 12, "minute": 46}
